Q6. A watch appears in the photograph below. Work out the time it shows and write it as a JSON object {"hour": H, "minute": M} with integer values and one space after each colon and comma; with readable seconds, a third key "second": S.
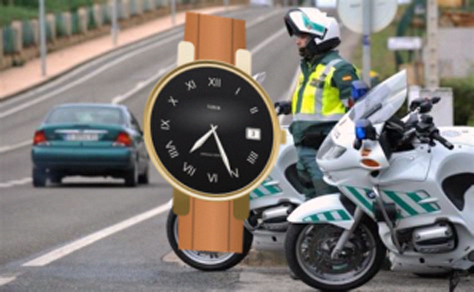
{"hour": 7, "minute": 26}
